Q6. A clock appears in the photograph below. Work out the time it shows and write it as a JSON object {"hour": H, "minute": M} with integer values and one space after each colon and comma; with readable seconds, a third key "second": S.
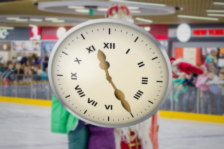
{"hour": 11, "minute": 25}
